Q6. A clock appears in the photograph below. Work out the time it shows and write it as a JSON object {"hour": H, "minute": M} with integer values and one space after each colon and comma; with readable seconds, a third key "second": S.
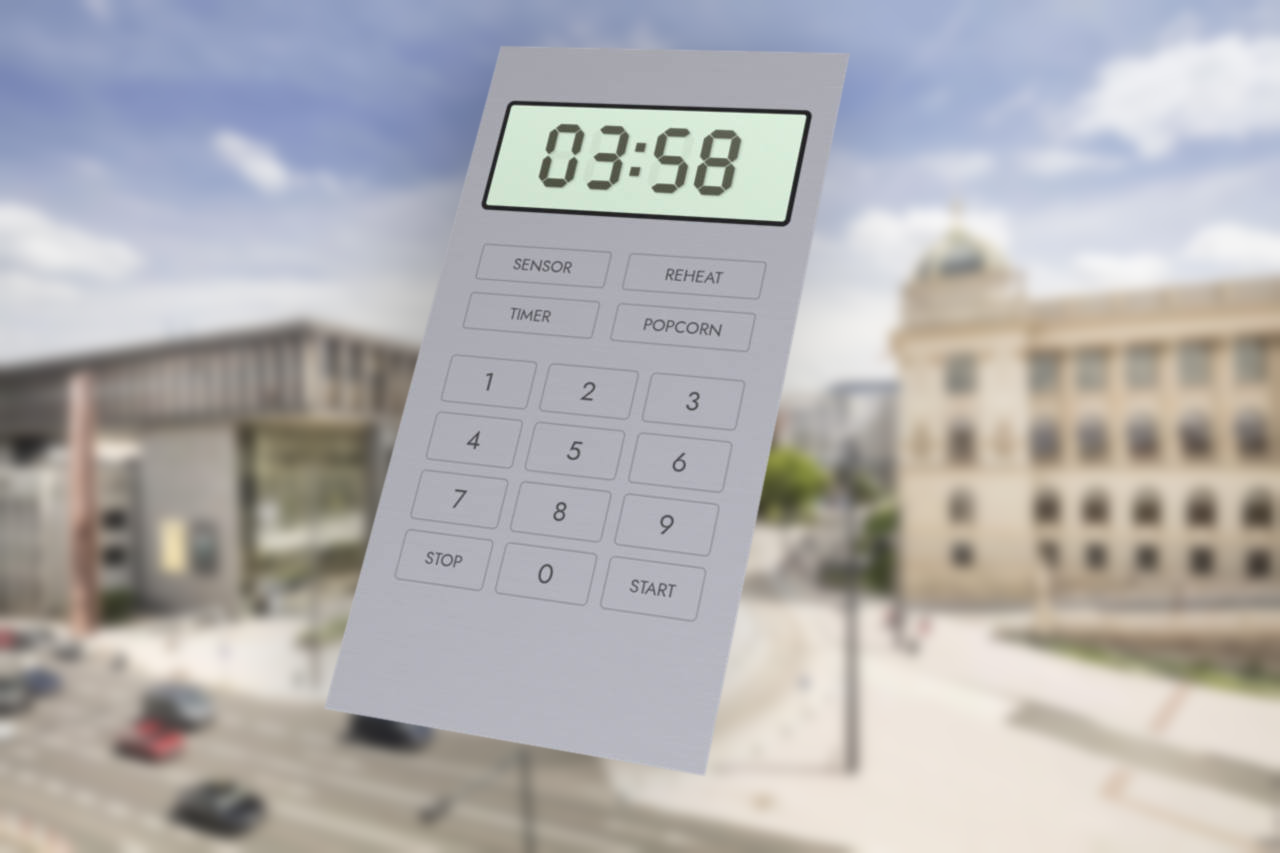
{"hour": 3, "minute": 58}
